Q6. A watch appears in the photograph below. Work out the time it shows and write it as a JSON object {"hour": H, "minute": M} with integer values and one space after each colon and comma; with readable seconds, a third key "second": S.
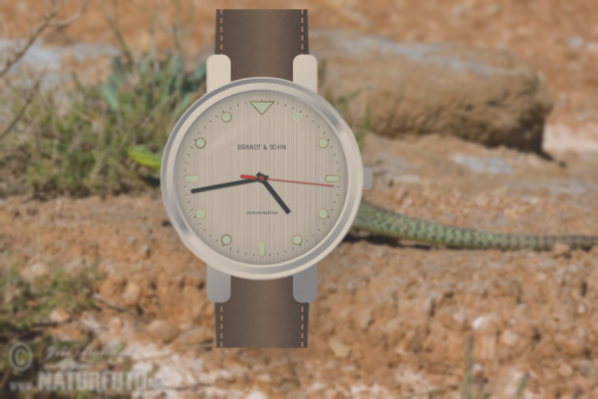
{"hour": 4, "minute": 43, "second": 16}
